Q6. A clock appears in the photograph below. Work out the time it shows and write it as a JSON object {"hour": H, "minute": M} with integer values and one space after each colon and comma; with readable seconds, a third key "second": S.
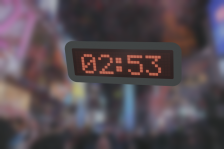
{"hour": 2, "minute": 53}
